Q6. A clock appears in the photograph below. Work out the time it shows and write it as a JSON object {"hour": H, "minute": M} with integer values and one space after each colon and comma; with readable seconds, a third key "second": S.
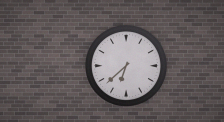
{"hour": 6, "minute": 38}
